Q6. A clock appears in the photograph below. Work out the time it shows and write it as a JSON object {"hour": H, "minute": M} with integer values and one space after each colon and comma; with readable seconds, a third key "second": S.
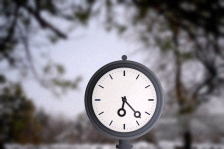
{"hour": 6, "minute": 23}
